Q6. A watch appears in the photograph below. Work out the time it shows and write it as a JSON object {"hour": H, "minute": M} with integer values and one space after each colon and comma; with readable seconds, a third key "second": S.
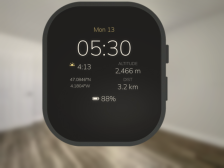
{"hour": 5, "minute": 30}
